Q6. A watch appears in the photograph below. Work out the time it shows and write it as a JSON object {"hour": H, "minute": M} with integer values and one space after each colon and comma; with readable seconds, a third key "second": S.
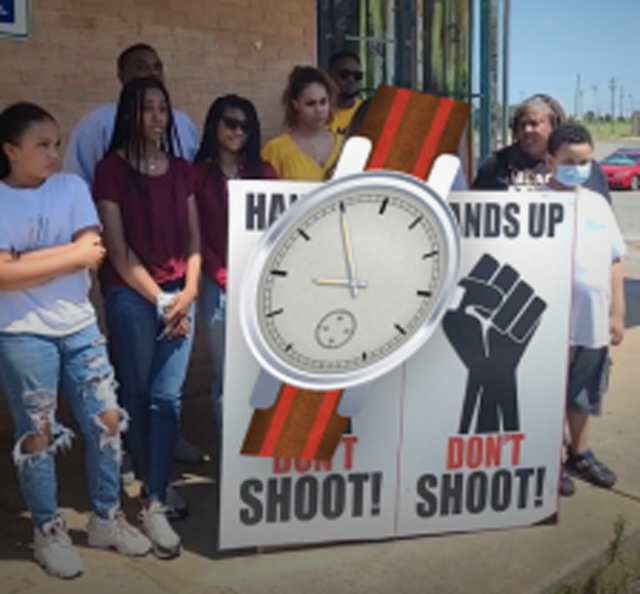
{"hour": 8, "minute": 55}
